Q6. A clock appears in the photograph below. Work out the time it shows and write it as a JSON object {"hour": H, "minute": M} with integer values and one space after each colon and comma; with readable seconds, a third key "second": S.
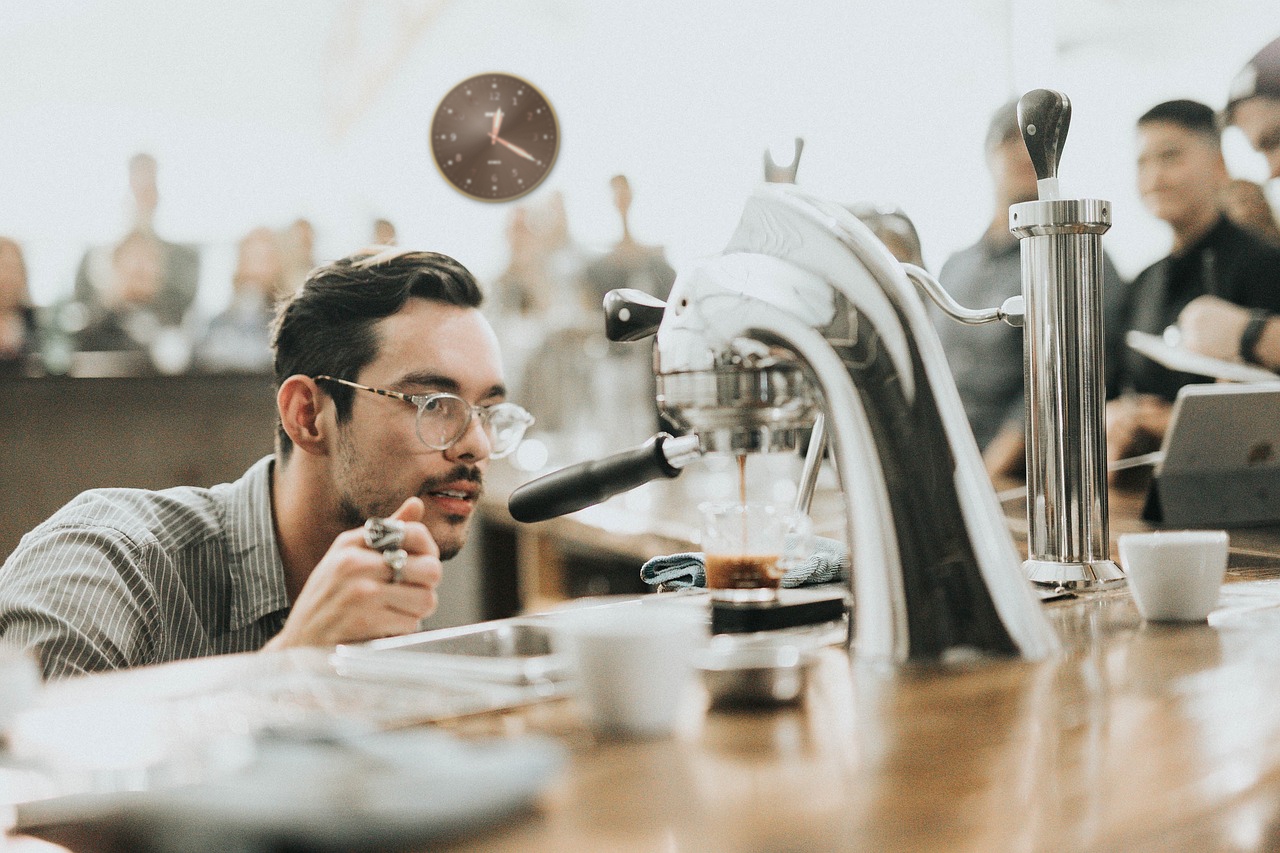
{"hour": 12, "minute": 20}
